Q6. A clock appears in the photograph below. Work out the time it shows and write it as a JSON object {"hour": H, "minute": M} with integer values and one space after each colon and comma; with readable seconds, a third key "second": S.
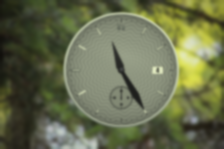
{"hour": 11, "minute": 25}
